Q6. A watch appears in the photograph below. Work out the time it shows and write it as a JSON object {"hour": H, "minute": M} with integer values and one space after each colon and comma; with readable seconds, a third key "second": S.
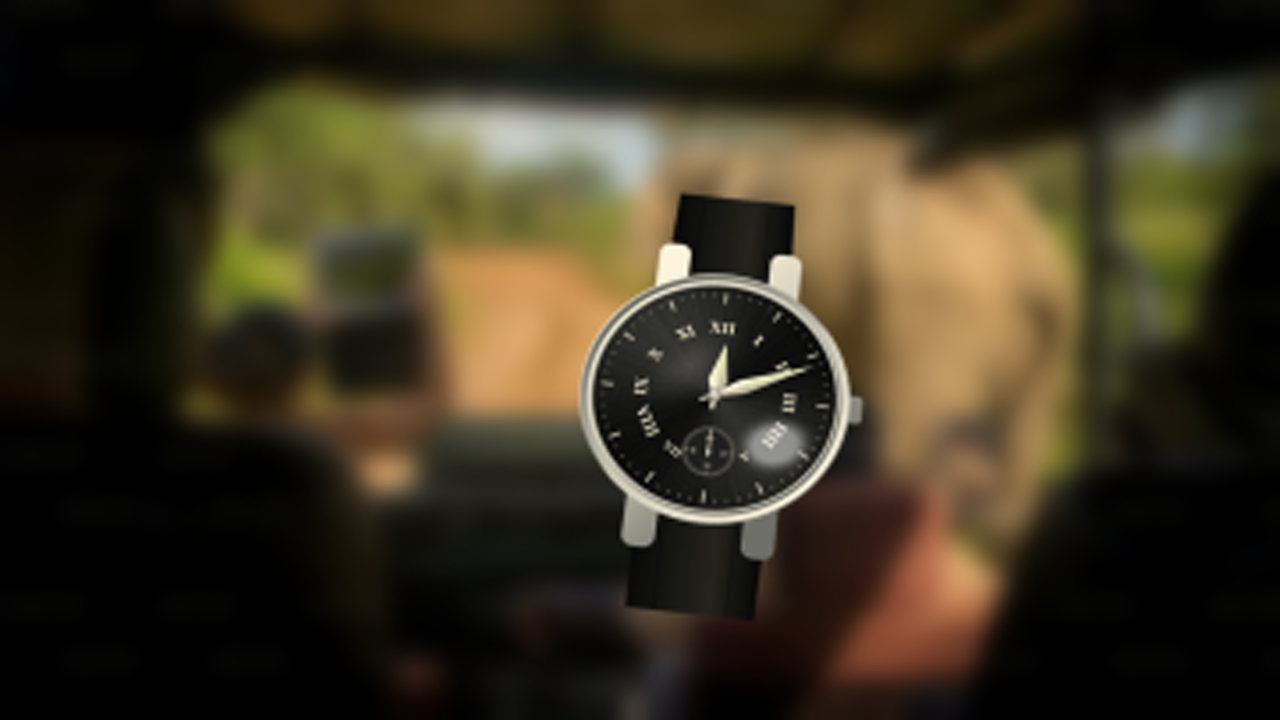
{"hour": 12, "minute": 11}
